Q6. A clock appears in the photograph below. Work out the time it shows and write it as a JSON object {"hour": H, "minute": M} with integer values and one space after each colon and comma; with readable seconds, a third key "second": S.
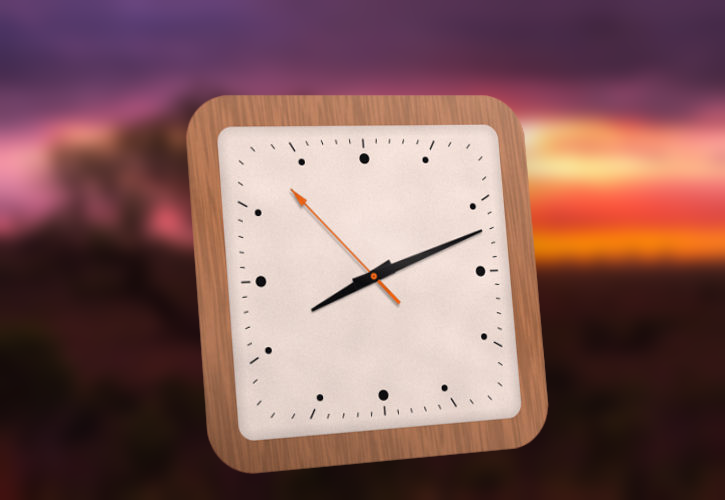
{"hour": 8, "minute": 11, "second": 53}
